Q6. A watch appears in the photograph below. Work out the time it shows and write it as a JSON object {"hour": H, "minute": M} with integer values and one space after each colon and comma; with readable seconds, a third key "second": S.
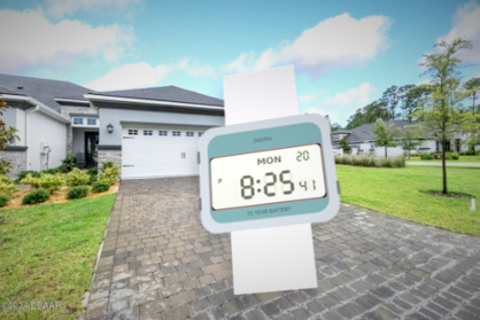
{"hour": 8, "minute": 25, "second": 41}
